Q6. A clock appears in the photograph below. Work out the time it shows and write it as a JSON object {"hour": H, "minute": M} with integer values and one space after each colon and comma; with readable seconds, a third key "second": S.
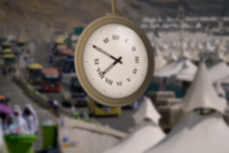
{"hour": 7, "minute": 50}
